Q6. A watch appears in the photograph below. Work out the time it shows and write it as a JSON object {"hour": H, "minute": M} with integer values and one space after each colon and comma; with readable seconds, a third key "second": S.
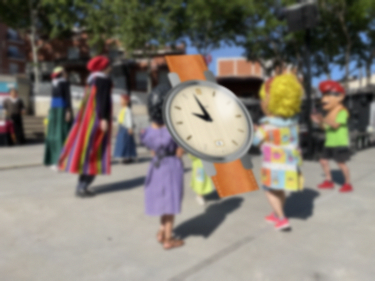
{"hour": 9, "minute": 58}
